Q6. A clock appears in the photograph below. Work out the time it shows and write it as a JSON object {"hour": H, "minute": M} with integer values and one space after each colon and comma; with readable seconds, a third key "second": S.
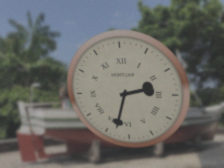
{"hour": 2, "minute": 33}
